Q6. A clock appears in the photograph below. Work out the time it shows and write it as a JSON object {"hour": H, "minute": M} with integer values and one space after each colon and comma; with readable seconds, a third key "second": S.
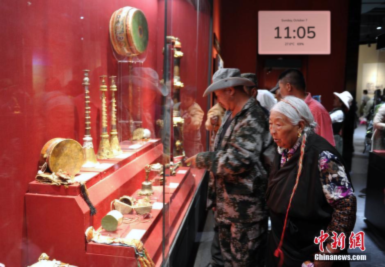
{"hour": 11, "minute": 5}
